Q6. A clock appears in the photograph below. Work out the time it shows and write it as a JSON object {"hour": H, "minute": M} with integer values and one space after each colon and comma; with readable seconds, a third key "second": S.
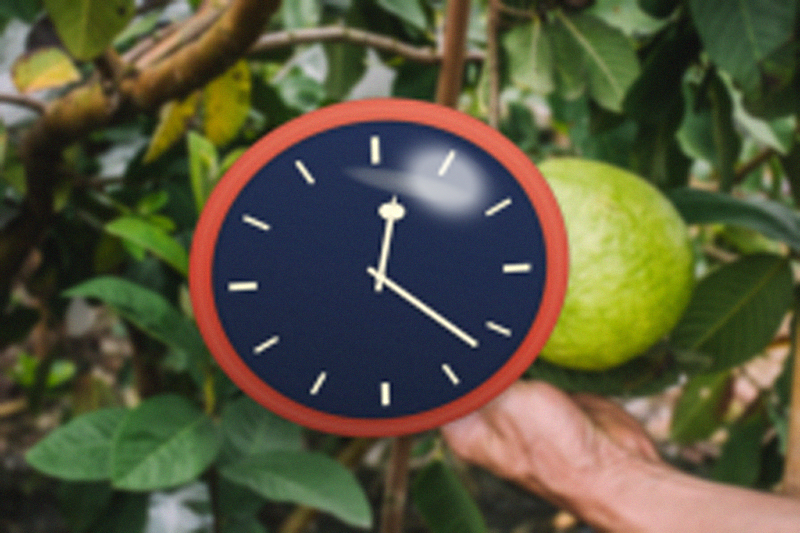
{"hour": 12, "minute": 22}
